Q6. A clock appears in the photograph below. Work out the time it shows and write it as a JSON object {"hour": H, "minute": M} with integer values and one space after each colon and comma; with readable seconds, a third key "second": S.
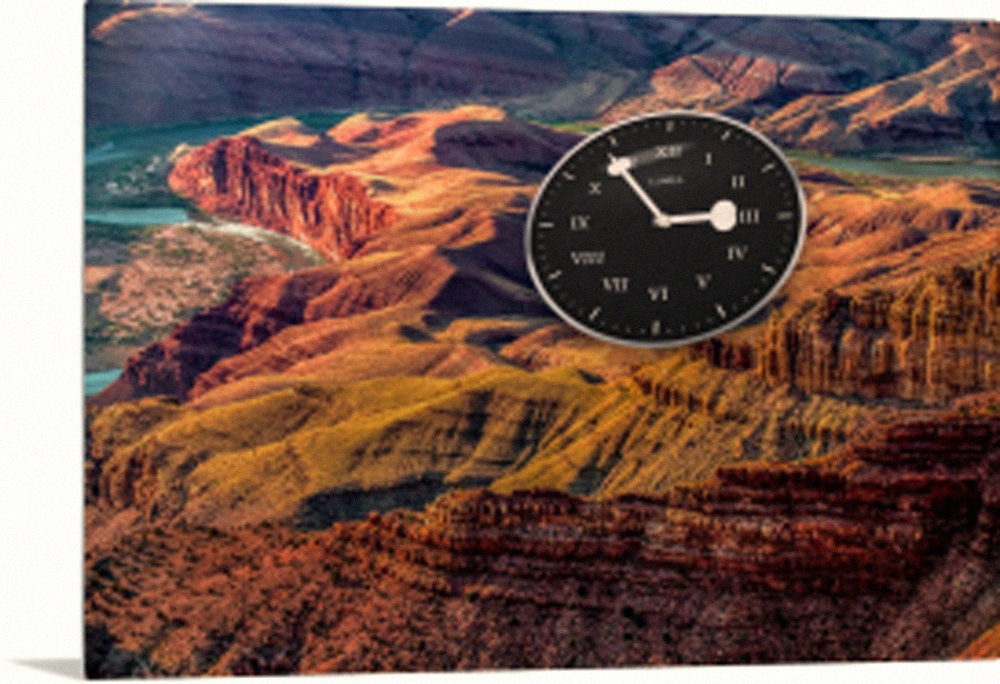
{"hour": 2, "minute": 54}
